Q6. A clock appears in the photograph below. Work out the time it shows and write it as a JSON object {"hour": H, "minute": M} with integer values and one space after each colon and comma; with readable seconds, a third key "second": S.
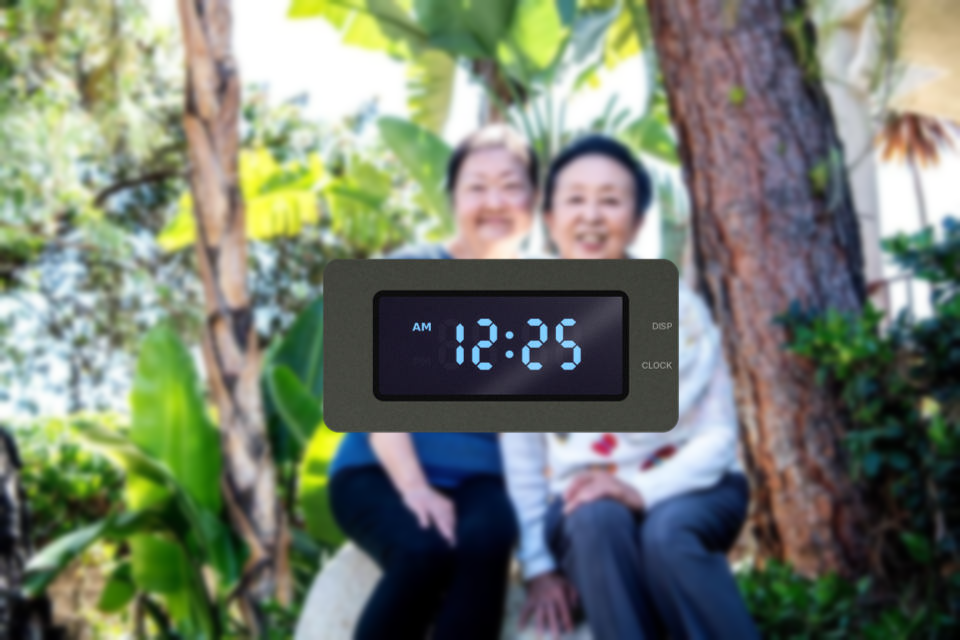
{"hour": 12, "minute": 25}
